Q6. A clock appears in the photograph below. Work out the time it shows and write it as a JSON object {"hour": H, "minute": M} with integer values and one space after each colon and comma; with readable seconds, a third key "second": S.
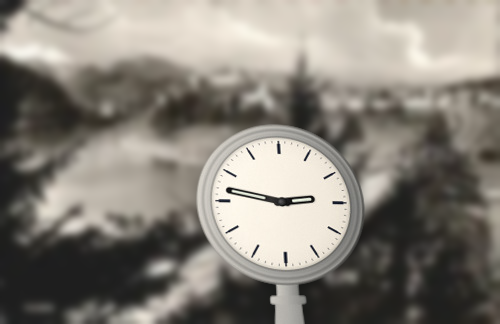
{"hour": 2, "minute": 47}
